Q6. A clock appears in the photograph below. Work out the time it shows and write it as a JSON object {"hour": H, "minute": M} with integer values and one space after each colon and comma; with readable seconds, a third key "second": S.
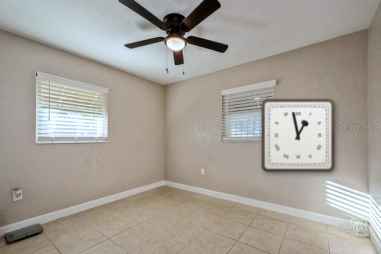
{"hour": 12, "minute": 58}
